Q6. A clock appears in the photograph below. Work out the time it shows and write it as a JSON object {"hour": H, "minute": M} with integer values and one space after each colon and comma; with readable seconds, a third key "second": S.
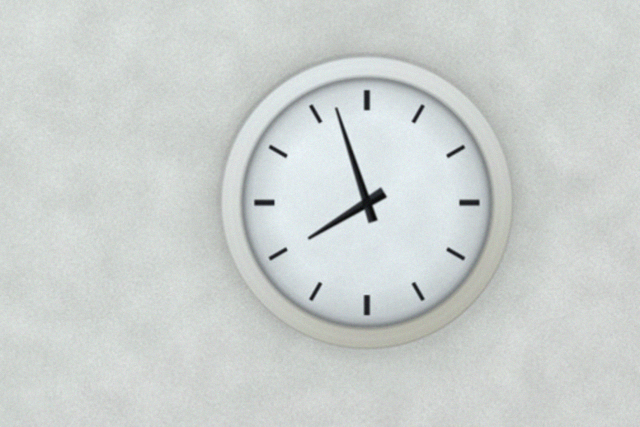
{"hour": 7, "minute": 57}
